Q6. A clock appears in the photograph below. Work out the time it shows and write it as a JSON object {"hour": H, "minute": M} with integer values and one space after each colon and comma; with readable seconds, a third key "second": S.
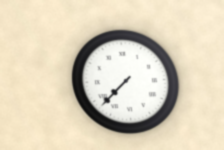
{"hour": 7, "minute": 38}
